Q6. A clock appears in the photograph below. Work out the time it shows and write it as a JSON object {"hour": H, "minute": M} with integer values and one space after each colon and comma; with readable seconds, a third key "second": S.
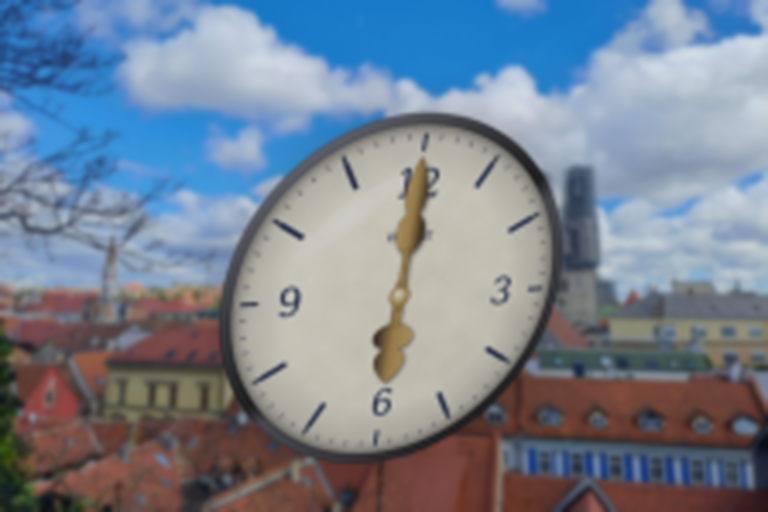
{"hour": 6, "minute": 0}
